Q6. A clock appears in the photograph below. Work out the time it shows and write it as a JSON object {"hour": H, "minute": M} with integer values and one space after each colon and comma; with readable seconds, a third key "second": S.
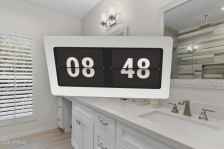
{"hour": 8, "minute": 48}
